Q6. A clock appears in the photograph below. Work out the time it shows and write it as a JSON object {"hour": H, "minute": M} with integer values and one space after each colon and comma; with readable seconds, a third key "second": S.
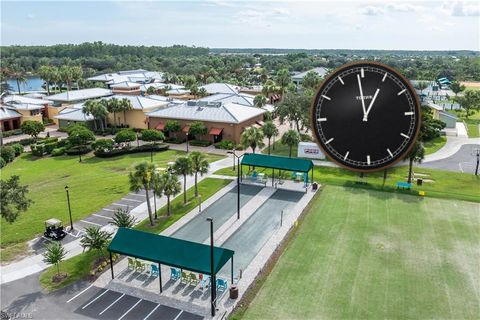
{"hour": 12, "minute": 59}
